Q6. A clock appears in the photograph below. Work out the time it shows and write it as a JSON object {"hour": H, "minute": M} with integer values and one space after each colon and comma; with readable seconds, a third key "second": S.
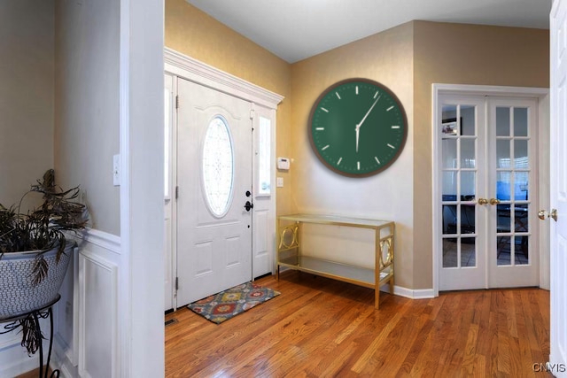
{"hour": 6, "minute": 6}
